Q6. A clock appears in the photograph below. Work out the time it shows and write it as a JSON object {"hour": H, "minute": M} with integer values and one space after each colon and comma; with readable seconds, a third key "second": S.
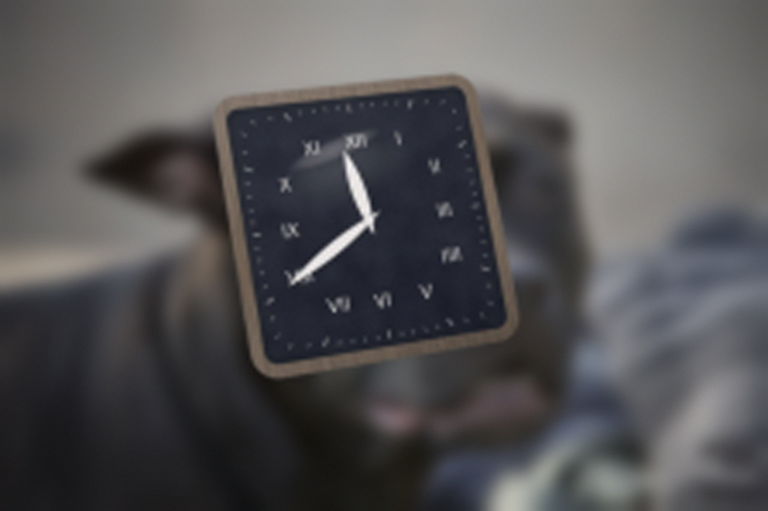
{"hour": 11, "minute": 40}
